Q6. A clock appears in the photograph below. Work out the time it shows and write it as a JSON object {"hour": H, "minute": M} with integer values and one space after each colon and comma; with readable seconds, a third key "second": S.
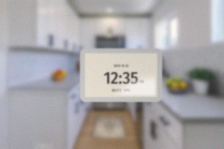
{"hour": 12, "minute": 35}
